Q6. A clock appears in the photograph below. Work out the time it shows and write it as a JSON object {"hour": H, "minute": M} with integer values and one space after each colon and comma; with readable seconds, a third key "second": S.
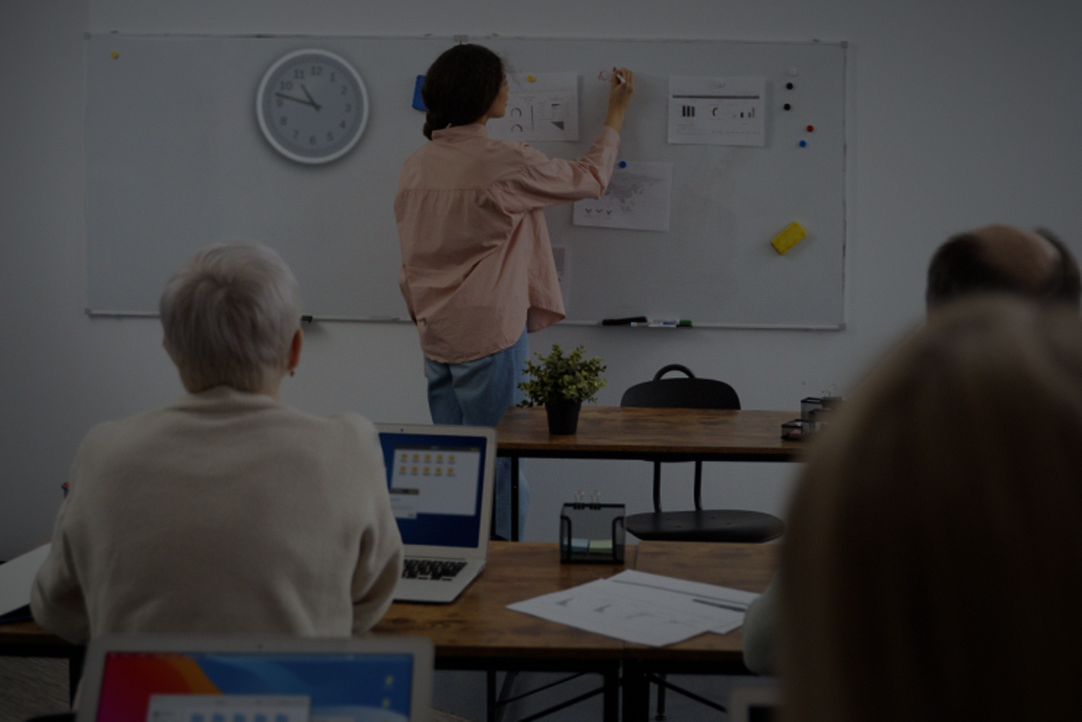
{"hour": 10, "minute": 47}
